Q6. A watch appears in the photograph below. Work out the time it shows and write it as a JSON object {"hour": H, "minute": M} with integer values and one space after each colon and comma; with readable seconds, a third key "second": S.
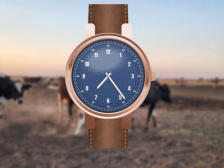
{"hour": 7, "minute": 24}
